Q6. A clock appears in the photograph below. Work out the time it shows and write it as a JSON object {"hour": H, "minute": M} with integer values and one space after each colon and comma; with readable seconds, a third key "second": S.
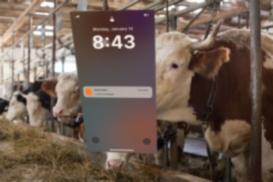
{"hour": 8, "minute": 43}
